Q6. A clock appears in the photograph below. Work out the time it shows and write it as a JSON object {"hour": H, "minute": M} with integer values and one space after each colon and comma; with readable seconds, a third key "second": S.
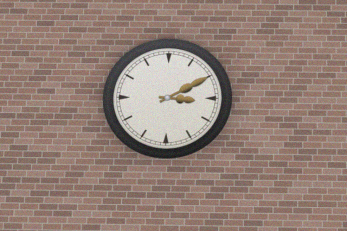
{"hour": 3, "minute": 10}
